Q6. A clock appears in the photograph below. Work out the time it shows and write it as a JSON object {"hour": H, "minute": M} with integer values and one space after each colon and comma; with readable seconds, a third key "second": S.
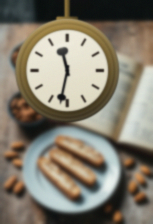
{"hour": 11, "minute": 32}
